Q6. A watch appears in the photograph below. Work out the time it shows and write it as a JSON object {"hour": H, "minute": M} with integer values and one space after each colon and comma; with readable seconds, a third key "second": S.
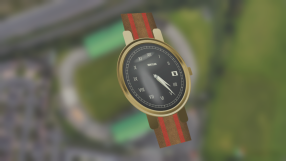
{"hour": 4, "minute": 24}
